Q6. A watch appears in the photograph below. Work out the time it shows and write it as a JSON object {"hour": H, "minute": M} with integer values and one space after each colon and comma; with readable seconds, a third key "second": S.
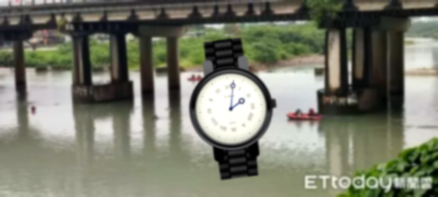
{"hour": 2, "minute": 2}
